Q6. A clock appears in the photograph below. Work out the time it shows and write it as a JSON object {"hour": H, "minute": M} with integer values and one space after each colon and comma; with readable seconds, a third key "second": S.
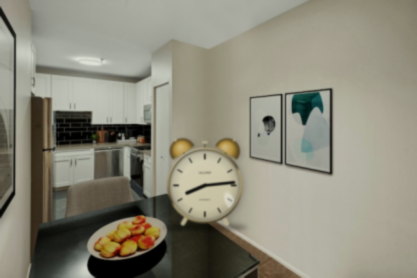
{"hour": 8, "minute": 14}
